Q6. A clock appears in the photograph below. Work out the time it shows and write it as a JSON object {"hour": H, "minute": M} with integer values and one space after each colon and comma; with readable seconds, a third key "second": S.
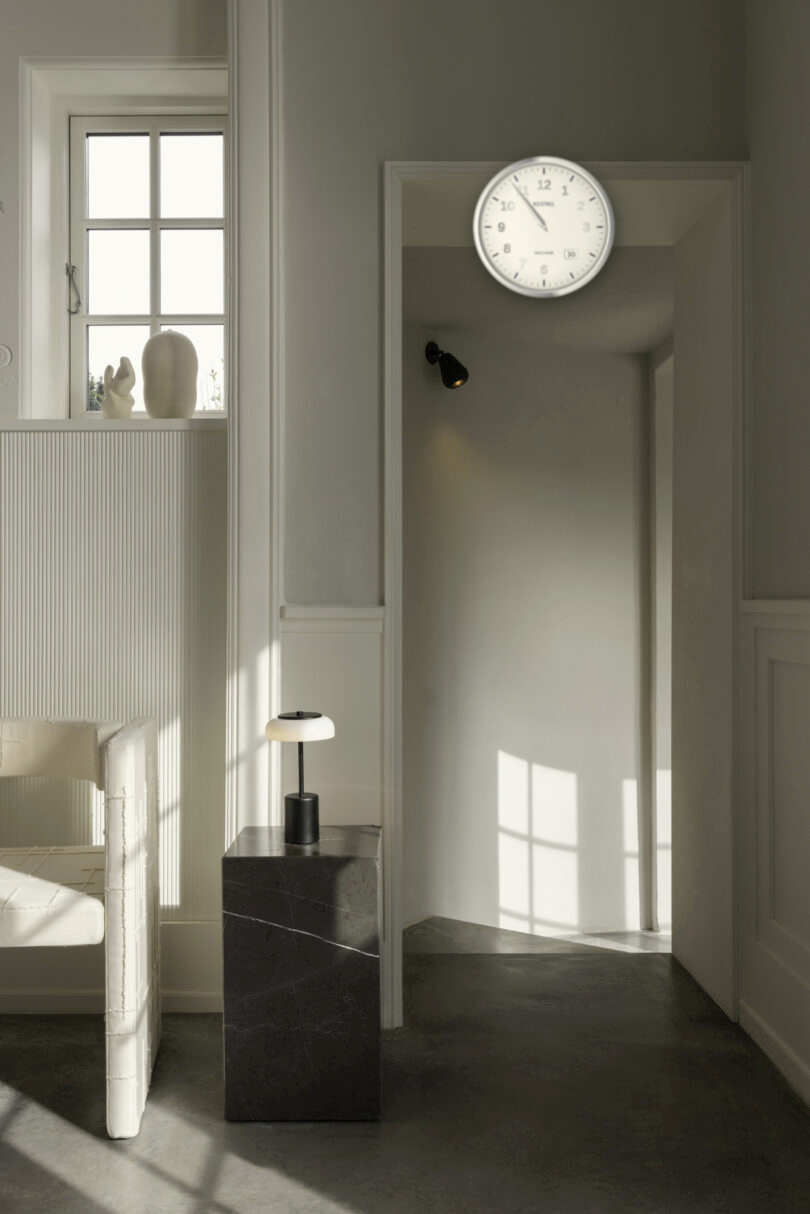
{"hour": 10, "minute": 54}
